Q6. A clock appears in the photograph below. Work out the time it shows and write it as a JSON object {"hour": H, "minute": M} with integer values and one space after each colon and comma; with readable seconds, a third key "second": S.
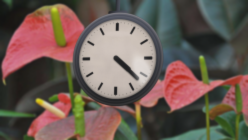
{"hour": 4, "minute": 22}
